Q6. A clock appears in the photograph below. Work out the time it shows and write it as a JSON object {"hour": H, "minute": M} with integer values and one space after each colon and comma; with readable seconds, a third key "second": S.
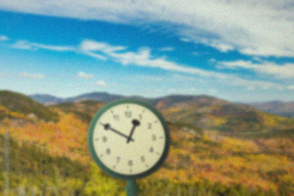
{"hour": 12, "minute": 50}
